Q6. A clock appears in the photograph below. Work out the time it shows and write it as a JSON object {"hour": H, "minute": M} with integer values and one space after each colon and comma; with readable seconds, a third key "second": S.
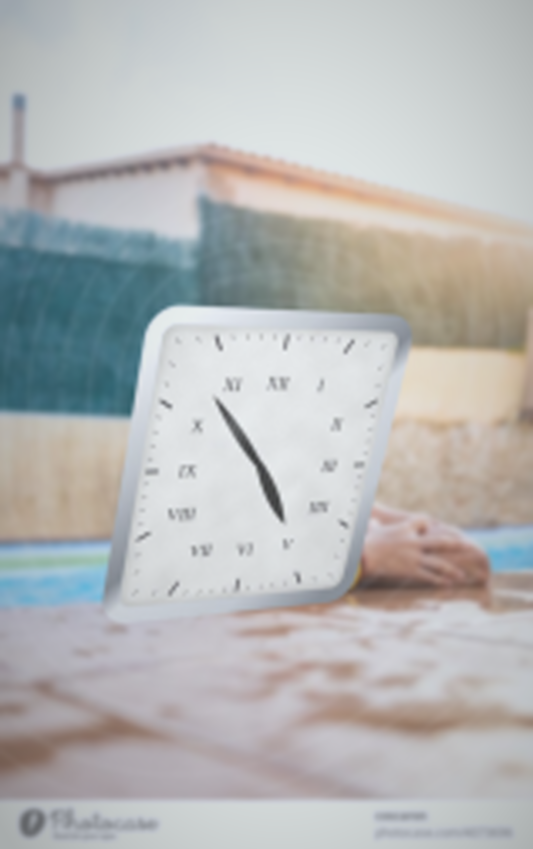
{"hour": 4, "minute": 53}
